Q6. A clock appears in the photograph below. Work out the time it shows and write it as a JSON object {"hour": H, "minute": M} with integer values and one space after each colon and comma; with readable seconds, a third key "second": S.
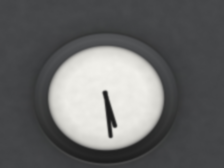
{"hour": 5, "minute": 29}
